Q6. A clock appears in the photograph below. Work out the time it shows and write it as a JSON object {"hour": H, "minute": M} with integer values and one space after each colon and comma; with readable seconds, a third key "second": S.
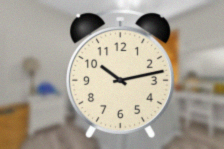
{"hour": 10, "minute": 13}
